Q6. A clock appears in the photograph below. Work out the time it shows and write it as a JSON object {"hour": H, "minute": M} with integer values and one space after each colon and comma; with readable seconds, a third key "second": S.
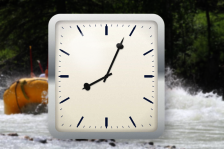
{"hour": 8, "minute": 4}
